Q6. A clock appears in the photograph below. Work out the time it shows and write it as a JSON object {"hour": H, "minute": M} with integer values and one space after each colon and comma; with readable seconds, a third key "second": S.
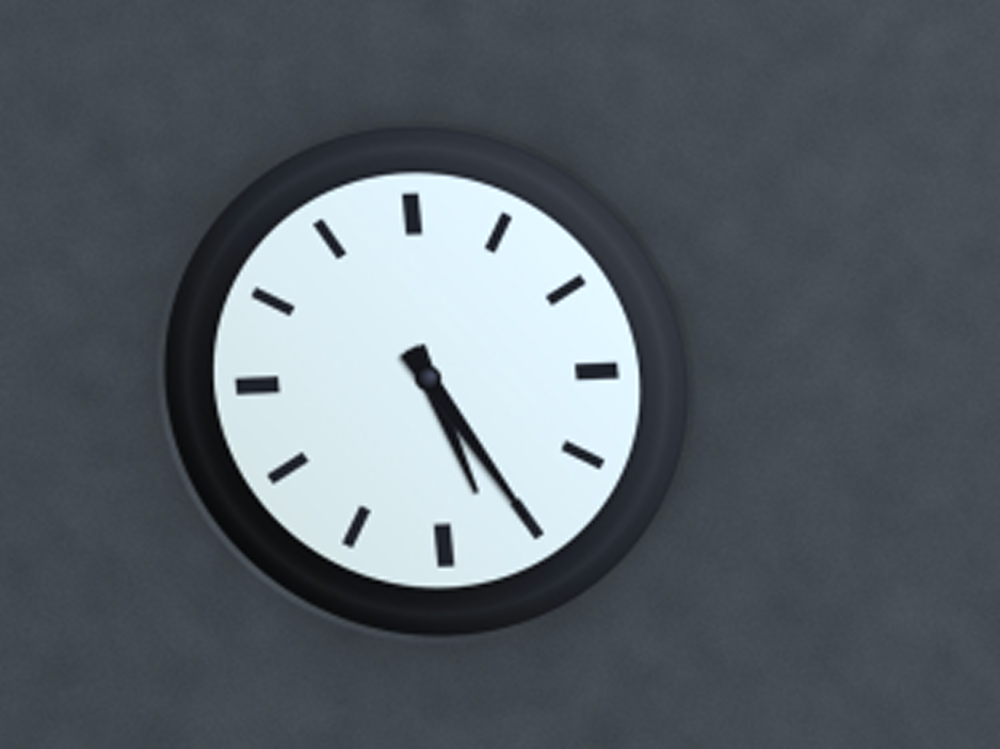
{"hour": 5, "minute": 25}
